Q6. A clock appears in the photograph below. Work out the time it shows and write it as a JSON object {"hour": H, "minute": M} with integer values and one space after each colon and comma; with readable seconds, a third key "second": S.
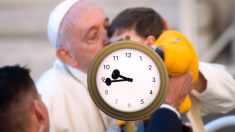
{"hour": 9, "minute": 44}
